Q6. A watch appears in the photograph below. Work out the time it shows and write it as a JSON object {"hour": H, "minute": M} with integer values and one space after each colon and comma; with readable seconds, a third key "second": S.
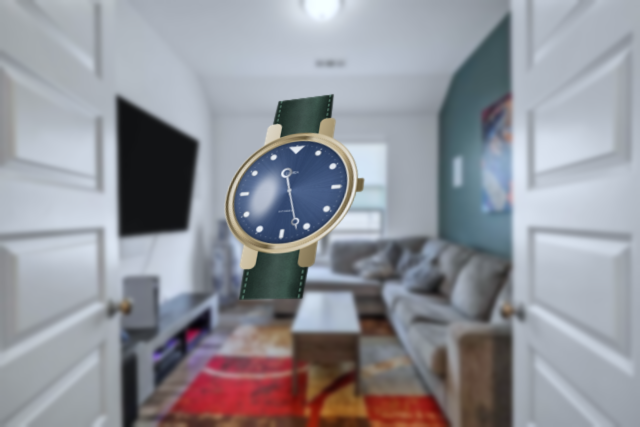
{"hour": 11, "minute": 27}
